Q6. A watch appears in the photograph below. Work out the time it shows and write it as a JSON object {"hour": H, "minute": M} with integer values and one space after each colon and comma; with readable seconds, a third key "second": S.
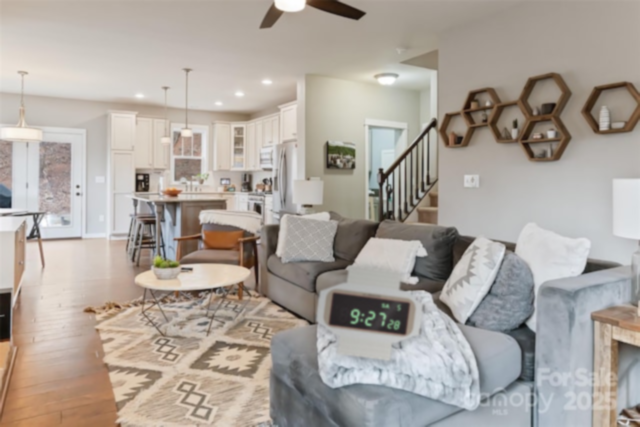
{"hour": 9, "minute": 27}
